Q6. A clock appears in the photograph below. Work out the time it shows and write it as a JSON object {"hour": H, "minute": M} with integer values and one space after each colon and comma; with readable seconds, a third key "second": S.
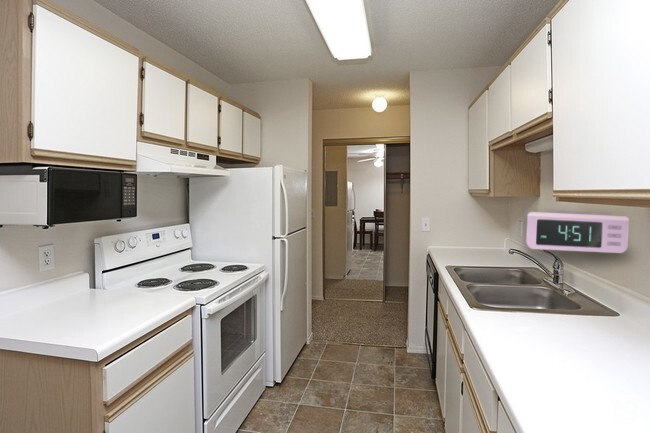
{"hour": 4, "minute": 51}
